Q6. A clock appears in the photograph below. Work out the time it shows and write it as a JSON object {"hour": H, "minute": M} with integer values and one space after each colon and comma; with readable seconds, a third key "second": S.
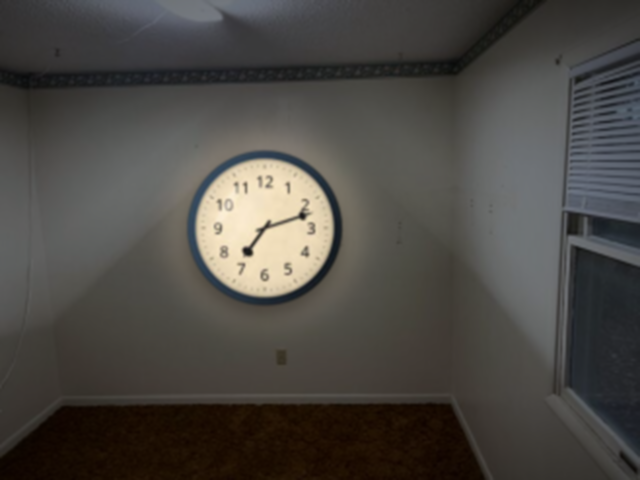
{"hour": 7, "minute": 12}
